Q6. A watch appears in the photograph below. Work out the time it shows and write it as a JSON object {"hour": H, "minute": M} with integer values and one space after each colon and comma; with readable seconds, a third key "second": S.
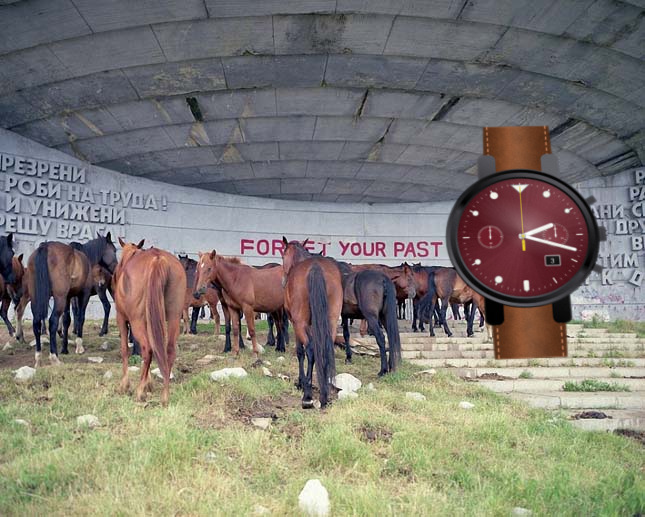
{"hour": 2, "minute": 18}
